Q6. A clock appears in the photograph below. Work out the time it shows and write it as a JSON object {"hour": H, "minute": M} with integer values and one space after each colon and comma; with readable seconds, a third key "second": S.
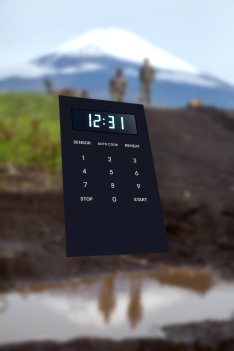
{"hour": 12, "minute": 31}
